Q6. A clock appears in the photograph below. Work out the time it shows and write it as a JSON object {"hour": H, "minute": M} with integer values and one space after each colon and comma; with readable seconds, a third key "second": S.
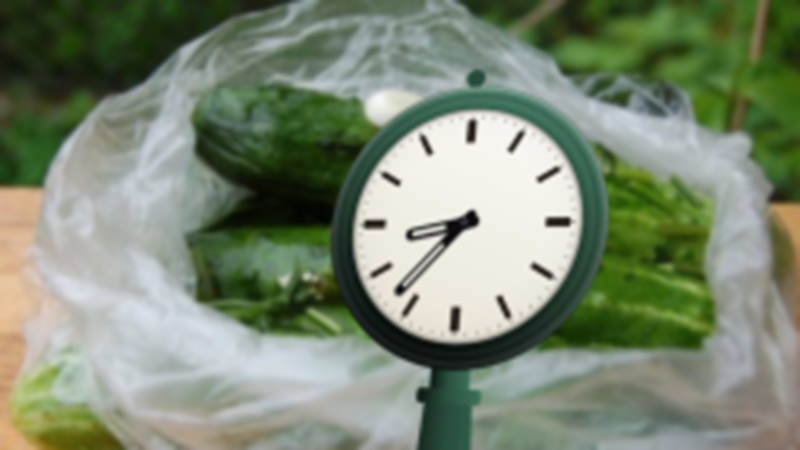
{"hour": 8, "minute": 37}
